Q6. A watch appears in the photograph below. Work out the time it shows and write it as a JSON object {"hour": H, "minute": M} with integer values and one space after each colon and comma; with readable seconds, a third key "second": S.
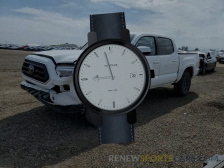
{"hour": 8, "minute": 58}
